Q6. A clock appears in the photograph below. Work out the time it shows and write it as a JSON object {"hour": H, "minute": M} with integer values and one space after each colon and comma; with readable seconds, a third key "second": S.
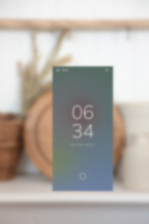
{"hour": 6, "minute": 34}
